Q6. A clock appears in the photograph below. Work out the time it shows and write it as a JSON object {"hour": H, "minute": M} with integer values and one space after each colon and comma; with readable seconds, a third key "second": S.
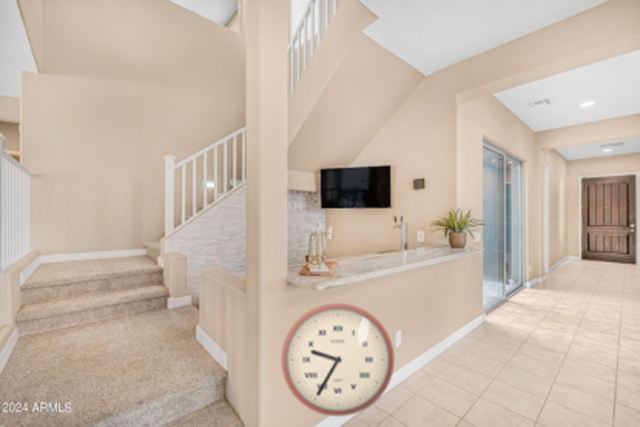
{"hour": 9, "minute": 35}
